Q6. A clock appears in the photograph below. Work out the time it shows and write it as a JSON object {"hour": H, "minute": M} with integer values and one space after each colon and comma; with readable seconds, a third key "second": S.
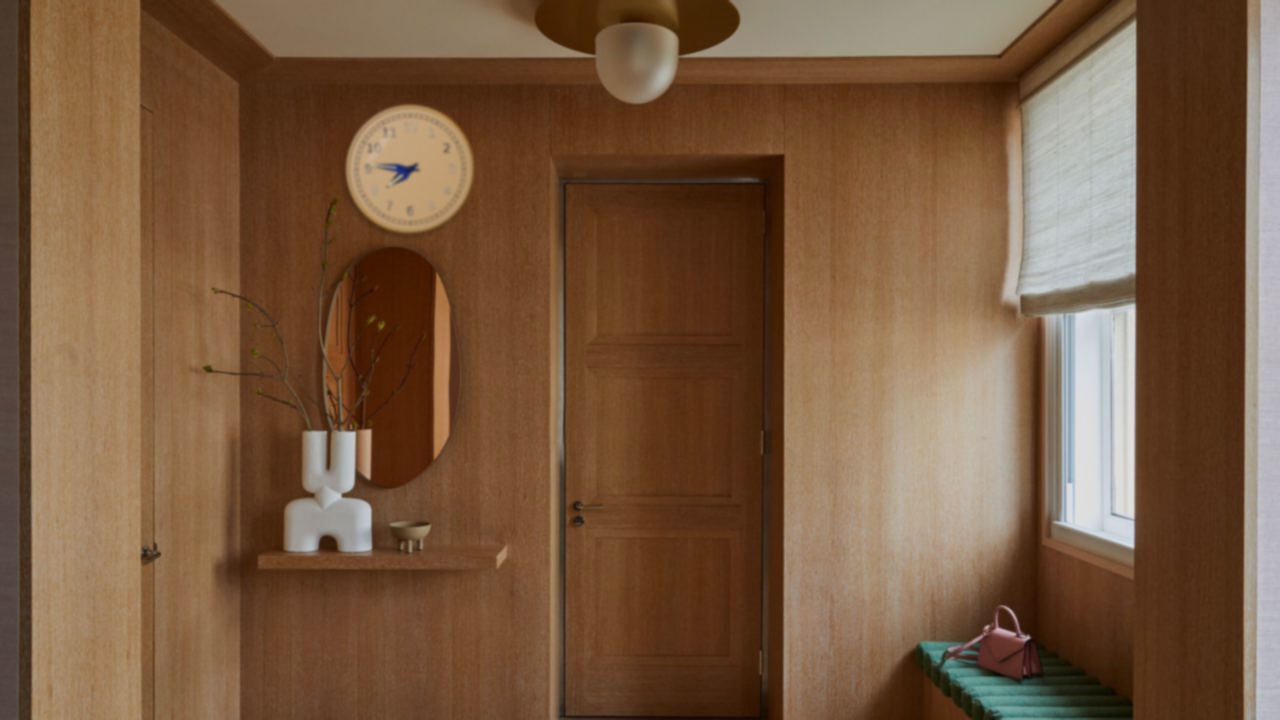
{"hour": 7, "minute": 46}
